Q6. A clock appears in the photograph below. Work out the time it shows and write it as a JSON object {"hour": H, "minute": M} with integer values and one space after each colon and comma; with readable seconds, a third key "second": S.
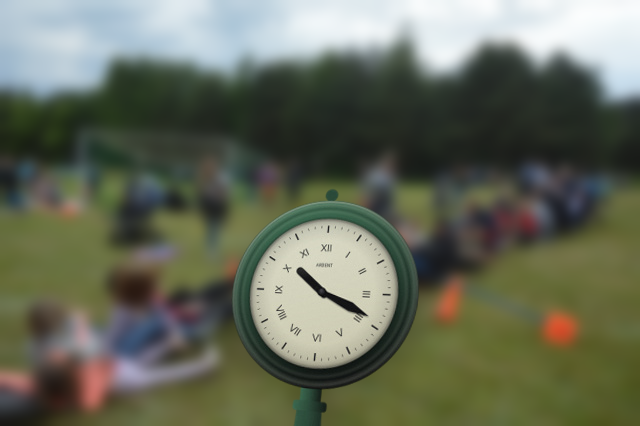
{"hour": 10, "minute": 19}
